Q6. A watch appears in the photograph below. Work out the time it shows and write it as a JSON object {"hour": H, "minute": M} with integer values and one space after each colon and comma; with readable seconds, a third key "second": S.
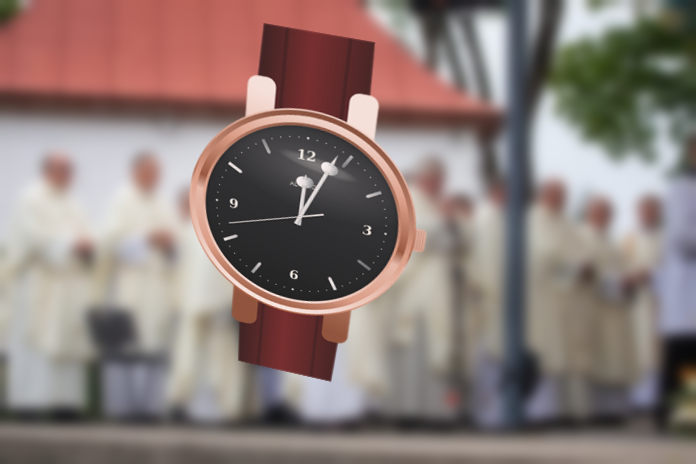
{"hour": 12, "minute": 3, "second": 42}
